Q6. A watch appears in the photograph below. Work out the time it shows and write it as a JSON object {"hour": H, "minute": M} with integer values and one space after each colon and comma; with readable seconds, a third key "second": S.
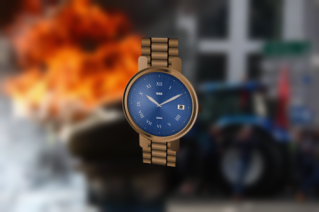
{"hour": 10, "minute": 10}
